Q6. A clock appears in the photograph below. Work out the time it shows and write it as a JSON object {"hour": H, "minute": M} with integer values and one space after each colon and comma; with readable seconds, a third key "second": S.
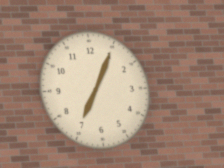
{"hour": 7, "minute": 5}
